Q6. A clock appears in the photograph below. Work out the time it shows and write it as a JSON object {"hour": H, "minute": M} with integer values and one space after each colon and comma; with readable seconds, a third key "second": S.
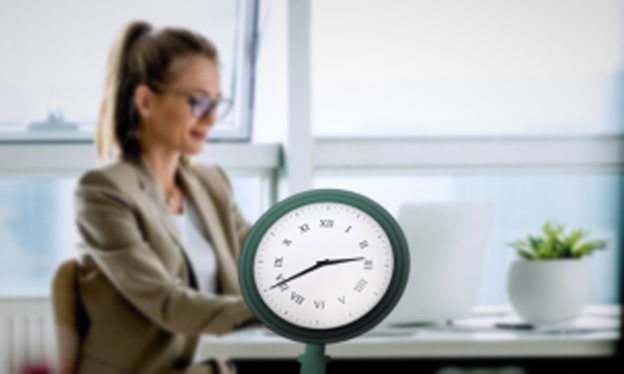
{"hour": 2, "minute": 40}
